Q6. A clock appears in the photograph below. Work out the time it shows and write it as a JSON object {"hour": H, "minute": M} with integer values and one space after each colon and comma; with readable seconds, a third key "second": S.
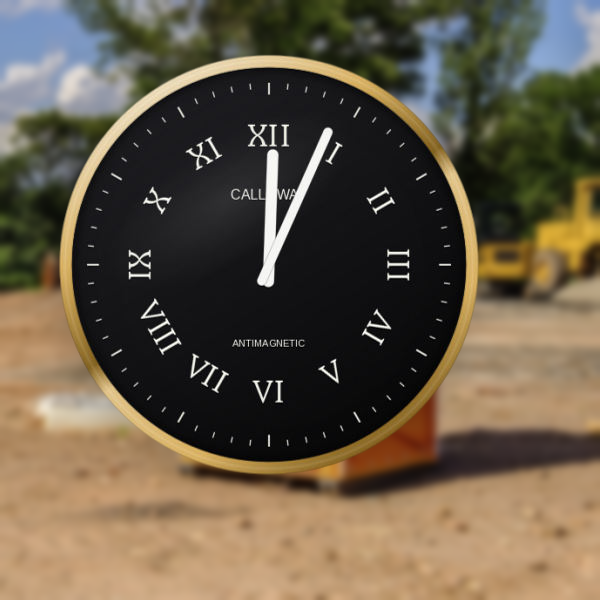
{"hour": 12, "minute": 4}
